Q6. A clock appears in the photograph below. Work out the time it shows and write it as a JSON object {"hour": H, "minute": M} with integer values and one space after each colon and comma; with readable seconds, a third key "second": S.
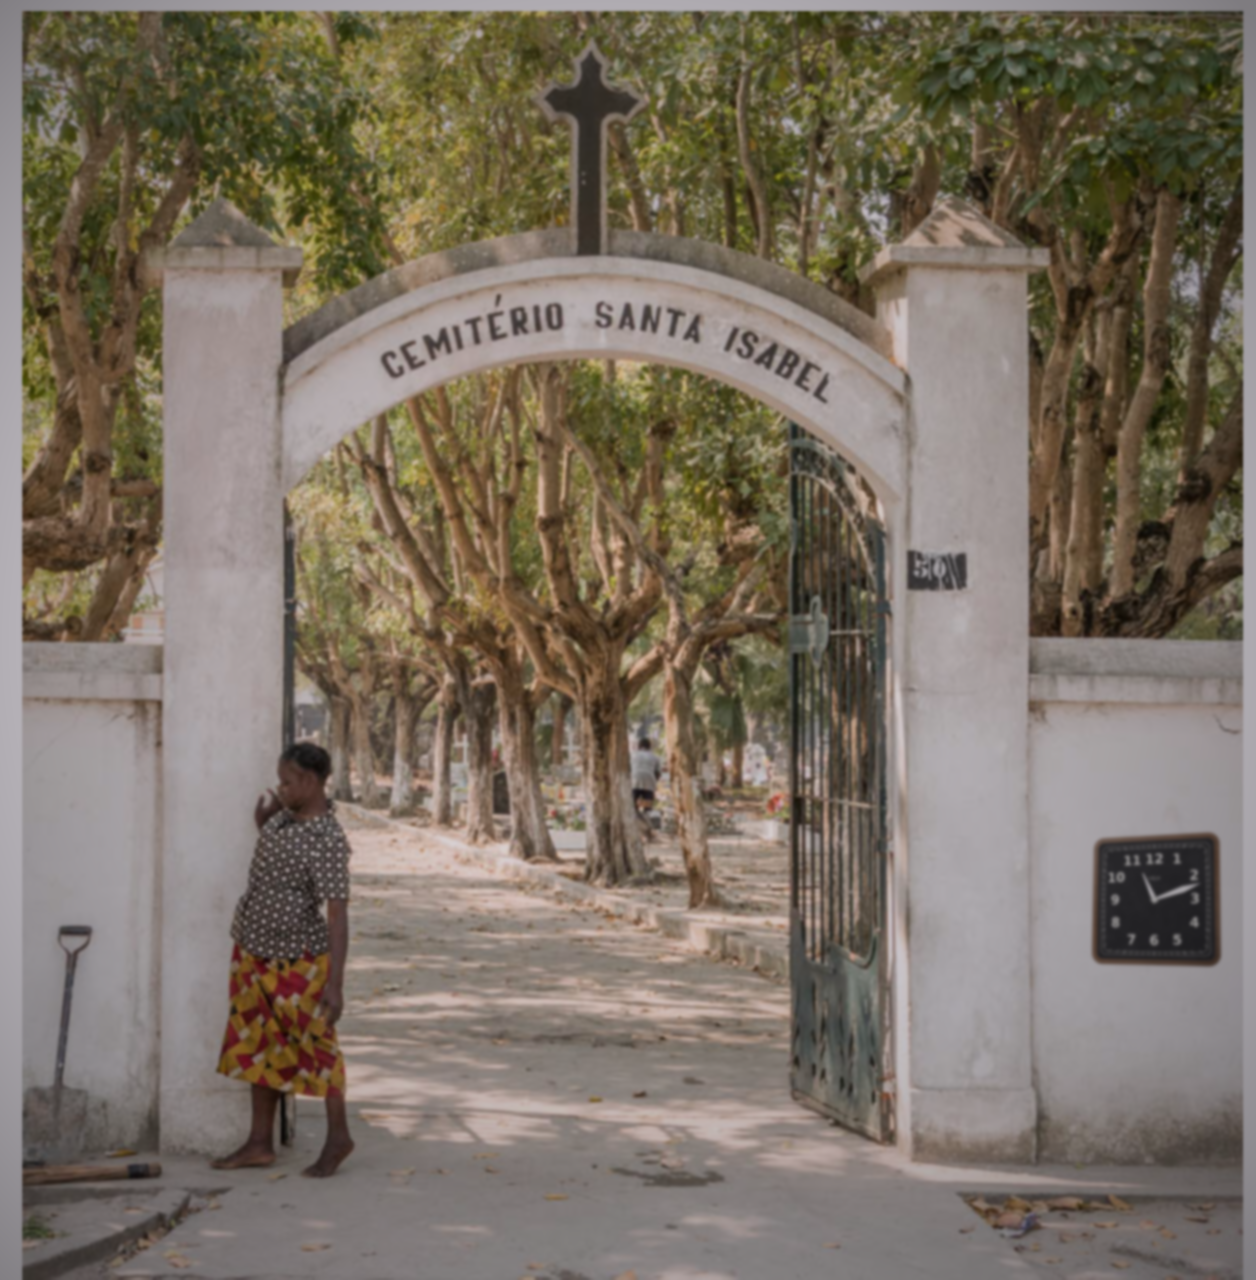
{"hour": 11, "minute": 12}
